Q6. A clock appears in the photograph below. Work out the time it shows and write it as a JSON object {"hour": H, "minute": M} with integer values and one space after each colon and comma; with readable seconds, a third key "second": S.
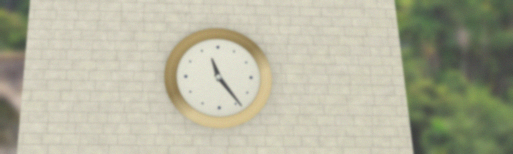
{"hour": 11, "minute": 24}
